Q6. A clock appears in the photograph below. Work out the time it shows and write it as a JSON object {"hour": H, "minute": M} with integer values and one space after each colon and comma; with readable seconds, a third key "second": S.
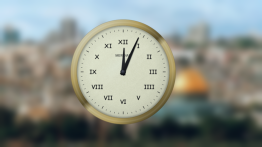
{"hour": 12, "minute": 4}
